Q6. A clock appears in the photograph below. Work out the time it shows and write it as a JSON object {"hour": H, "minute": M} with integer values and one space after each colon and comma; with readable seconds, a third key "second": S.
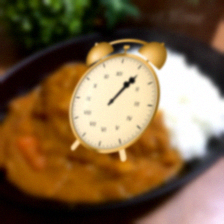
{"hour": 1, "minute": 6}
